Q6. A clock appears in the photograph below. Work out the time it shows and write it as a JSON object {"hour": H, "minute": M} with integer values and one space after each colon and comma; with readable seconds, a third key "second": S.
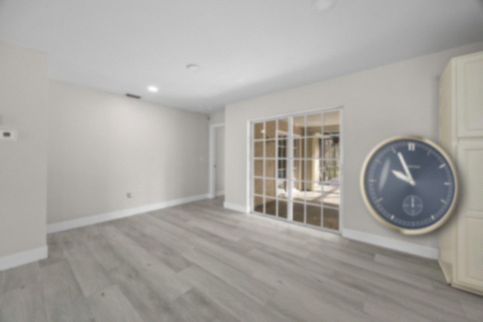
{"hour": 9, "minute": 56}
